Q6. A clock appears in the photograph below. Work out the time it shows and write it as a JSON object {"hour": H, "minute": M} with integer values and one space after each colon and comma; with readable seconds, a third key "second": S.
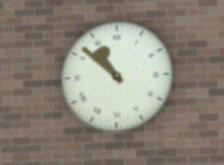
{"hour": 10, "minute": 52}
